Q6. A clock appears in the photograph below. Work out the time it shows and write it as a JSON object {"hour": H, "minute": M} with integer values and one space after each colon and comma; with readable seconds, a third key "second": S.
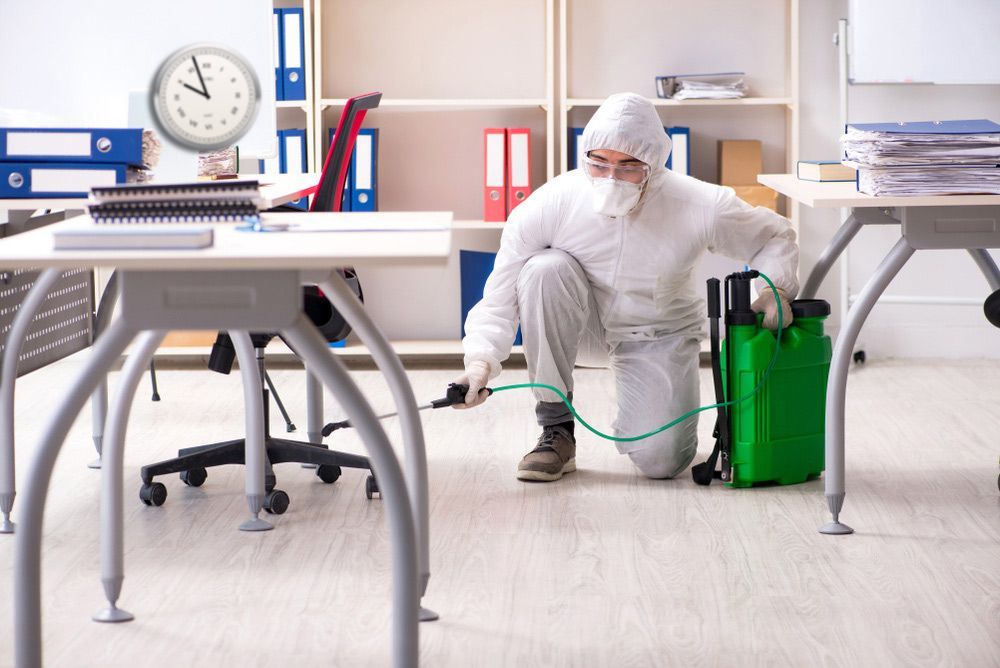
{"hour": 9, "minute": 57}
